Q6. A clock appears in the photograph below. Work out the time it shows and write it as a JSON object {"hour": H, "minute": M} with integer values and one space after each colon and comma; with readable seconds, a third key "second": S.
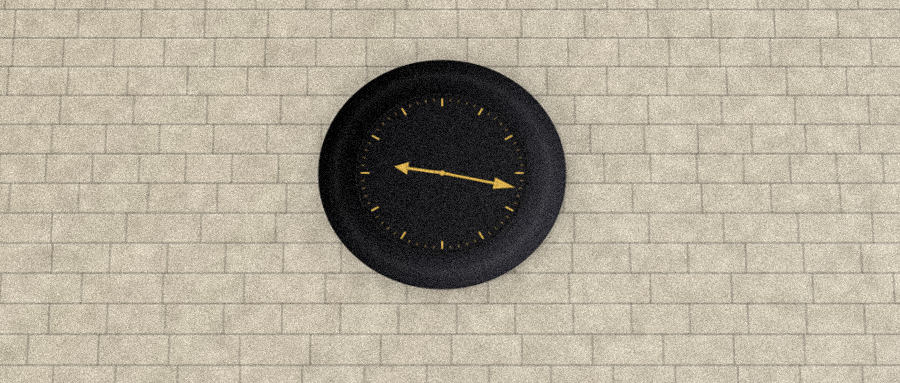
{"hour": 9, "minute": 17}
